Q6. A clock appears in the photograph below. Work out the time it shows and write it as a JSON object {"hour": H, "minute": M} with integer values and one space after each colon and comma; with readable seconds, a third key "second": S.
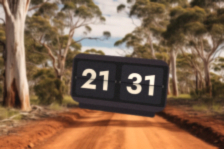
{"hour": 21, "minute": 31}
